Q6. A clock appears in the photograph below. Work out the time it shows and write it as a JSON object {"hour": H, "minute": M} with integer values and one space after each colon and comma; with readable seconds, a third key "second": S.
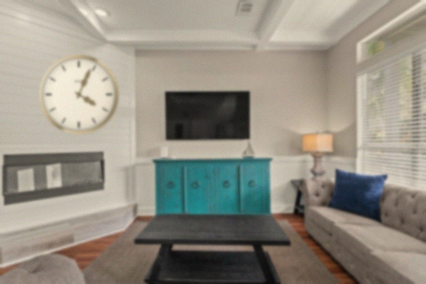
{"hour": 4, "minute": 4}
